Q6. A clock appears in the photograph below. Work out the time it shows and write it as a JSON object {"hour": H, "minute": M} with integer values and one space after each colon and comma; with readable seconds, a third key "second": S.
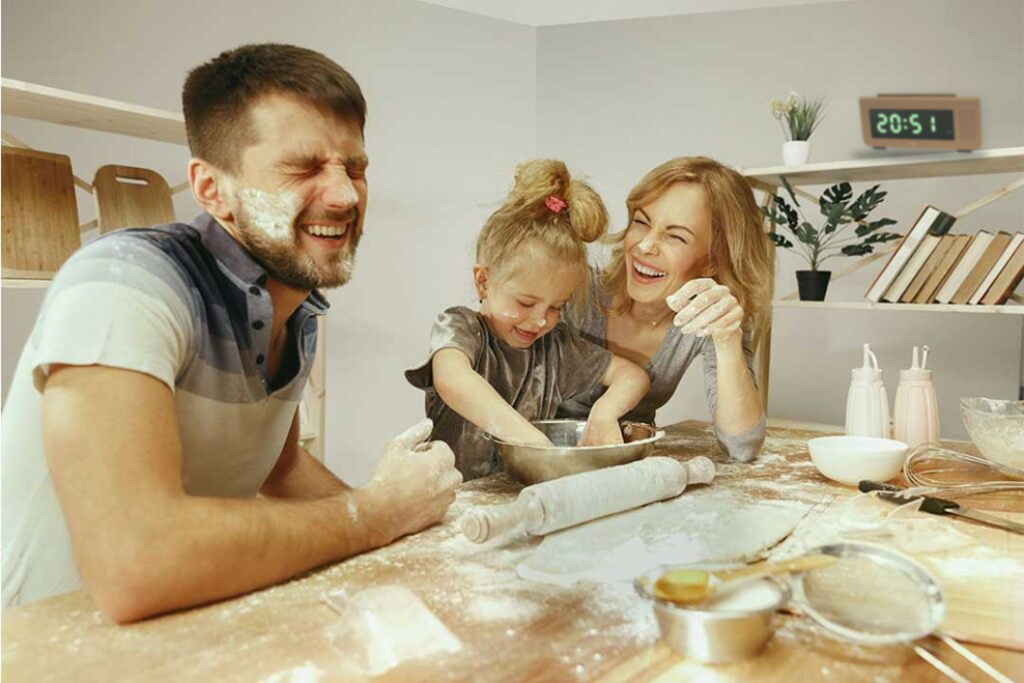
{"hour": 20, "minute": 51}
